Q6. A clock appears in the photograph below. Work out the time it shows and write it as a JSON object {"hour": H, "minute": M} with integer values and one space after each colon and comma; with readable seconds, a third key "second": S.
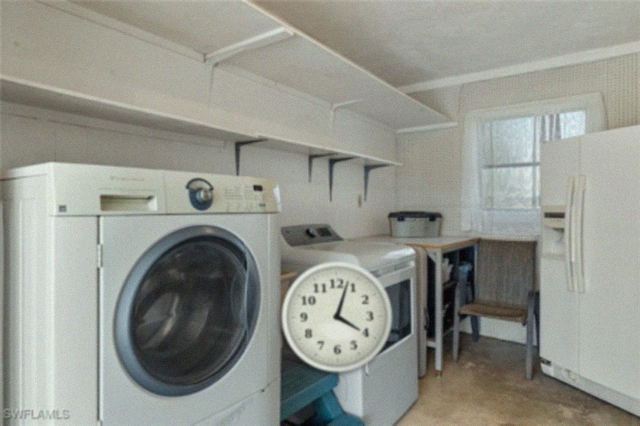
{"hour": 4, "minute": 3}
